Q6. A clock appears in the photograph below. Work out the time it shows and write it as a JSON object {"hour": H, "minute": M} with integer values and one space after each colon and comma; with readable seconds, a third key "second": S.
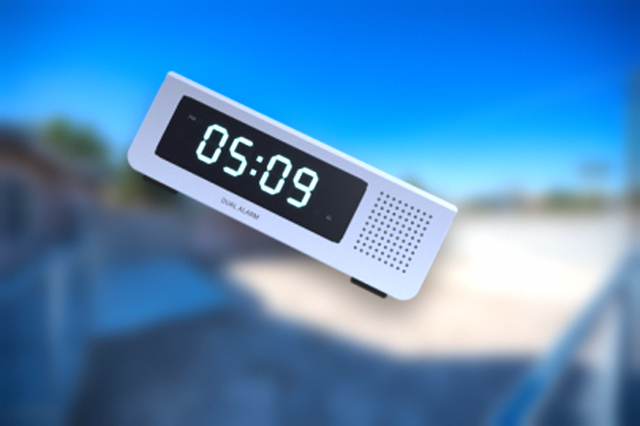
{"hour": 5, "minute": 9}
